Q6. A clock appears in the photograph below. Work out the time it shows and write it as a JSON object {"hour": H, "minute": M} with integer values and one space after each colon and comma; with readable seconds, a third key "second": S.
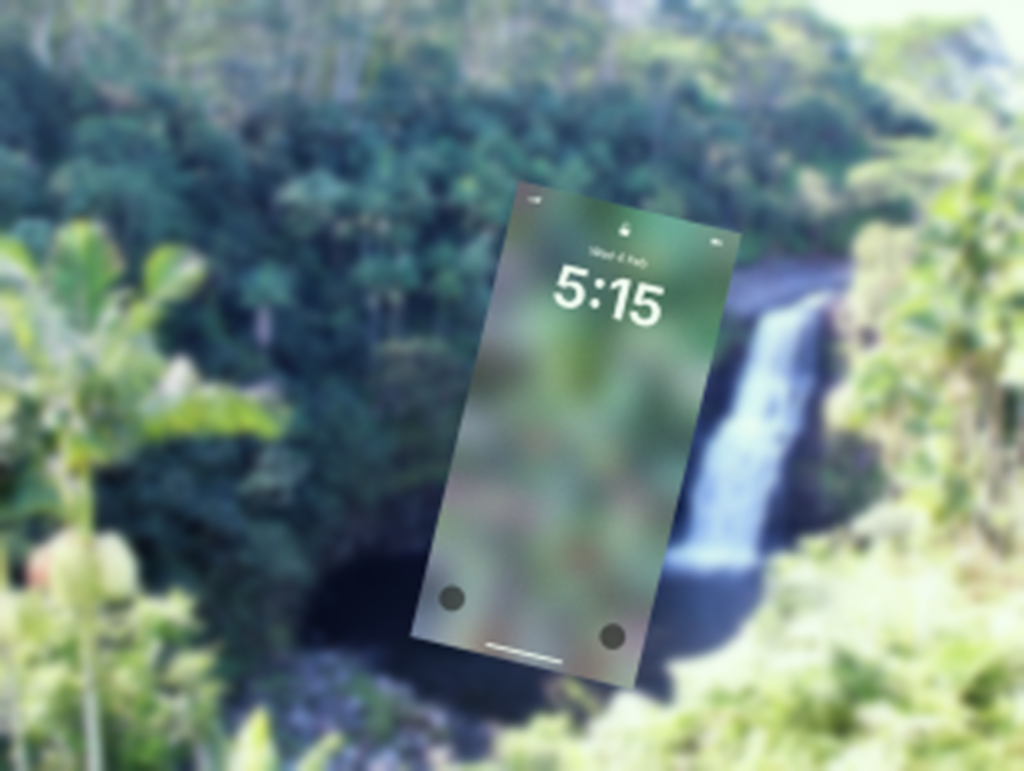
{"hour": 5, "minute": 15}
